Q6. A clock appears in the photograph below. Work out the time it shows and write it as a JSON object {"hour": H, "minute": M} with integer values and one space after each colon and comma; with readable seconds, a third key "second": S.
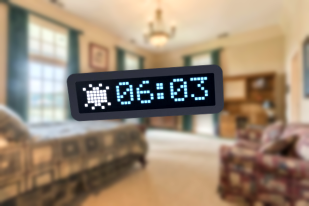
{"hour": 6, "minute": 3}
